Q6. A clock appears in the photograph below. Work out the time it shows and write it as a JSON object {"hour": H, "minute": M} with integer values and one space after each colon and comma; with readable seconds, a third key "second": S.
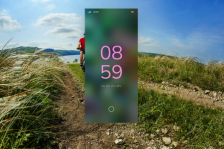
{"hour": 8, "minute": 59}
